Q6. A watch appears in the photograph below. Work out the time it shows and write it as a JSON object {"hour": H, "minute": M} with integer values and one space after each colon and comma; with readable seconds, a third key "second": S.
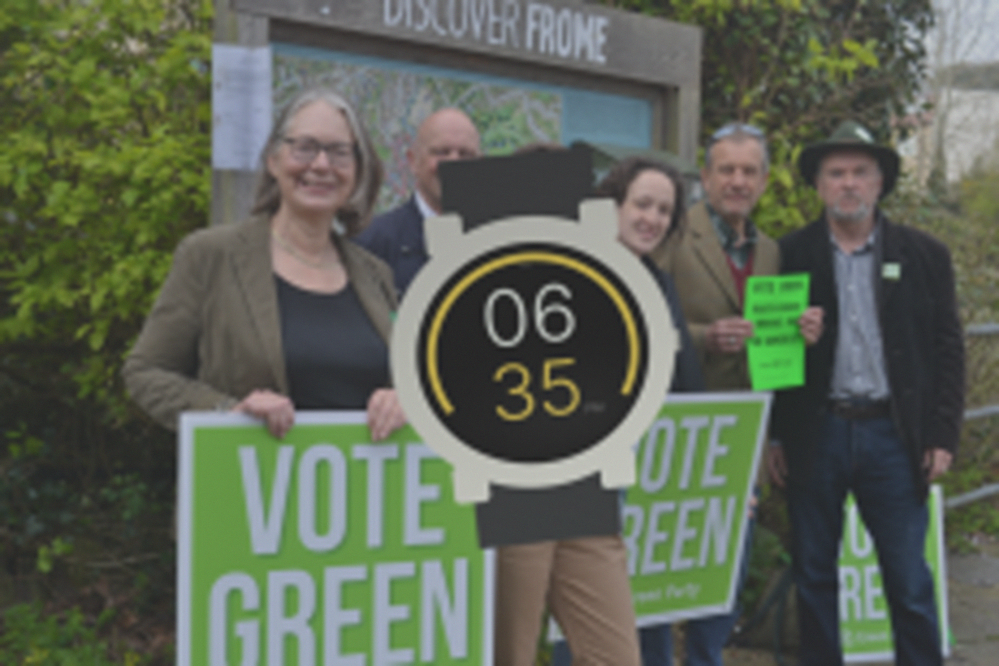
{"hour": 6, "minute": 35}
